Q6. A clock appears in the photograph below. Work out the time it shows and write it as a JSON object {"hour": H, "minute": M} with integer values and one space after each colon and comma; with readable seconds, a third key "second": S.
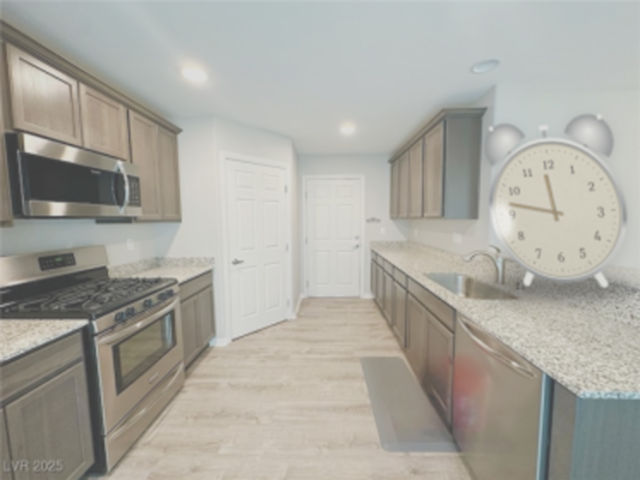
{"hour": 11, "minute": 47}
